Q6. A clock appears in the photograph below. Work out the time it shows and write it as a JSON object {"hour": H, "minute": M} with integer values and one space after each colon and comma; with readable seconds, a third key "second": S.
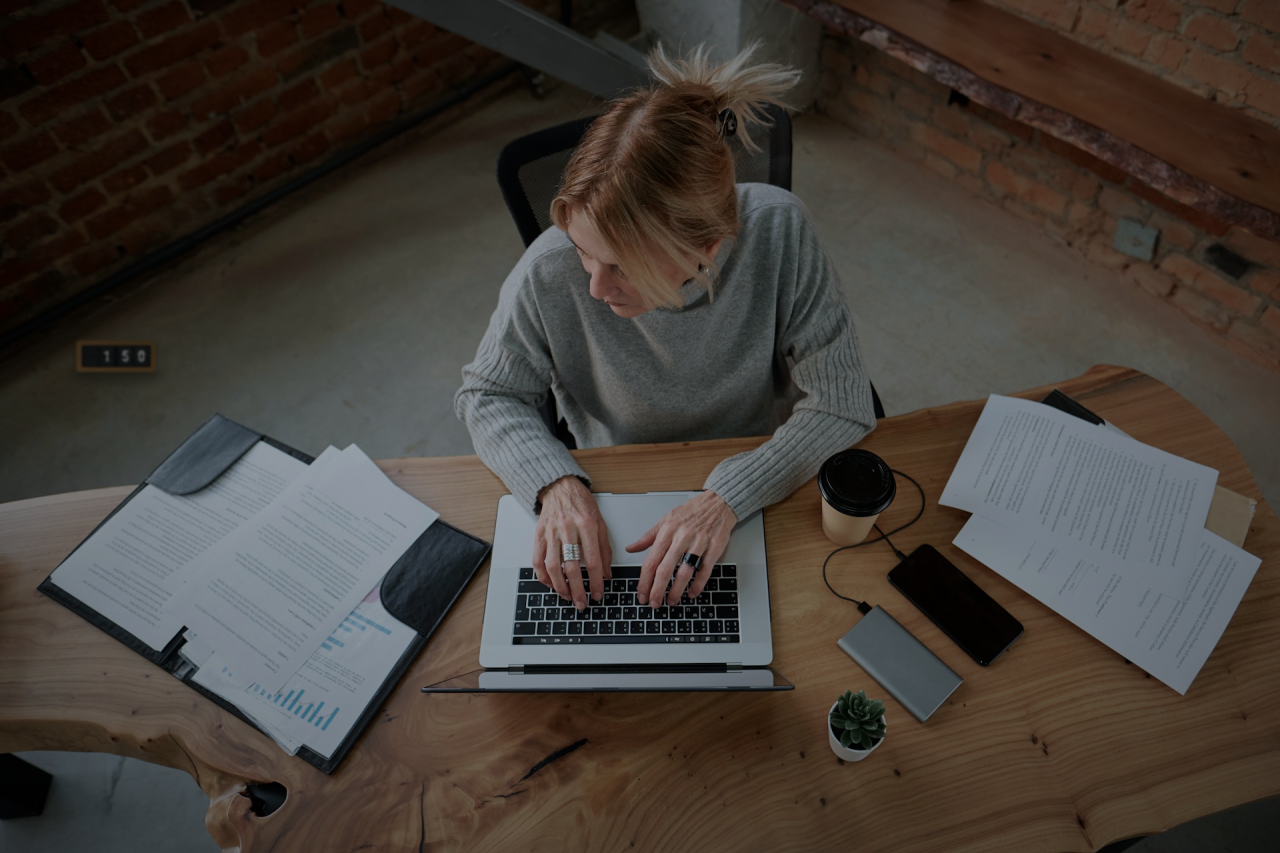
{"hour": 1, "minute": 50}
